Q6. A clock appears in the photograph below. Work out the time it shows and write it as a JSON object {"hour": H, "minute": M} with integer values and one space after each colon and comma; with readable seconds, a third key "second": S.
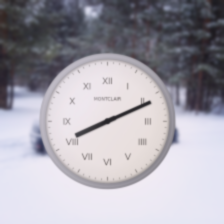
{"hour": 8, "minute": 11}
